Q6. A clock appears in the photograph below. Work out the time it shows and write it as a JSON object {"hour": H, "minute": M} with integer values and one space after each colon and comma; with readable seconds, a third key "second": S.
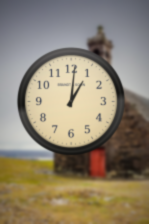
{"hour": 1, "minute": 1}
